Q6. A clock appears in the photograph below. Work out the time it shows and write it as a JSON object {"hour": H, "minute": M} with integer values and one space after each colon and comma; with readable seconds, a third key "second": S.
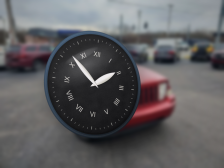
{"hour": 1, "minute": 52}
